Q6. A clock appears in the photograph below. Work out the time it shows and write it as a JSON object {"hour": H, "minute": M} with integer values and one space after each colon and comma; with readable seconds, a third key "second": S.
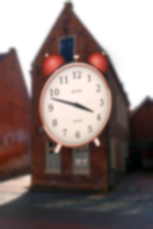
{"hour": 3, "minute": 48}
